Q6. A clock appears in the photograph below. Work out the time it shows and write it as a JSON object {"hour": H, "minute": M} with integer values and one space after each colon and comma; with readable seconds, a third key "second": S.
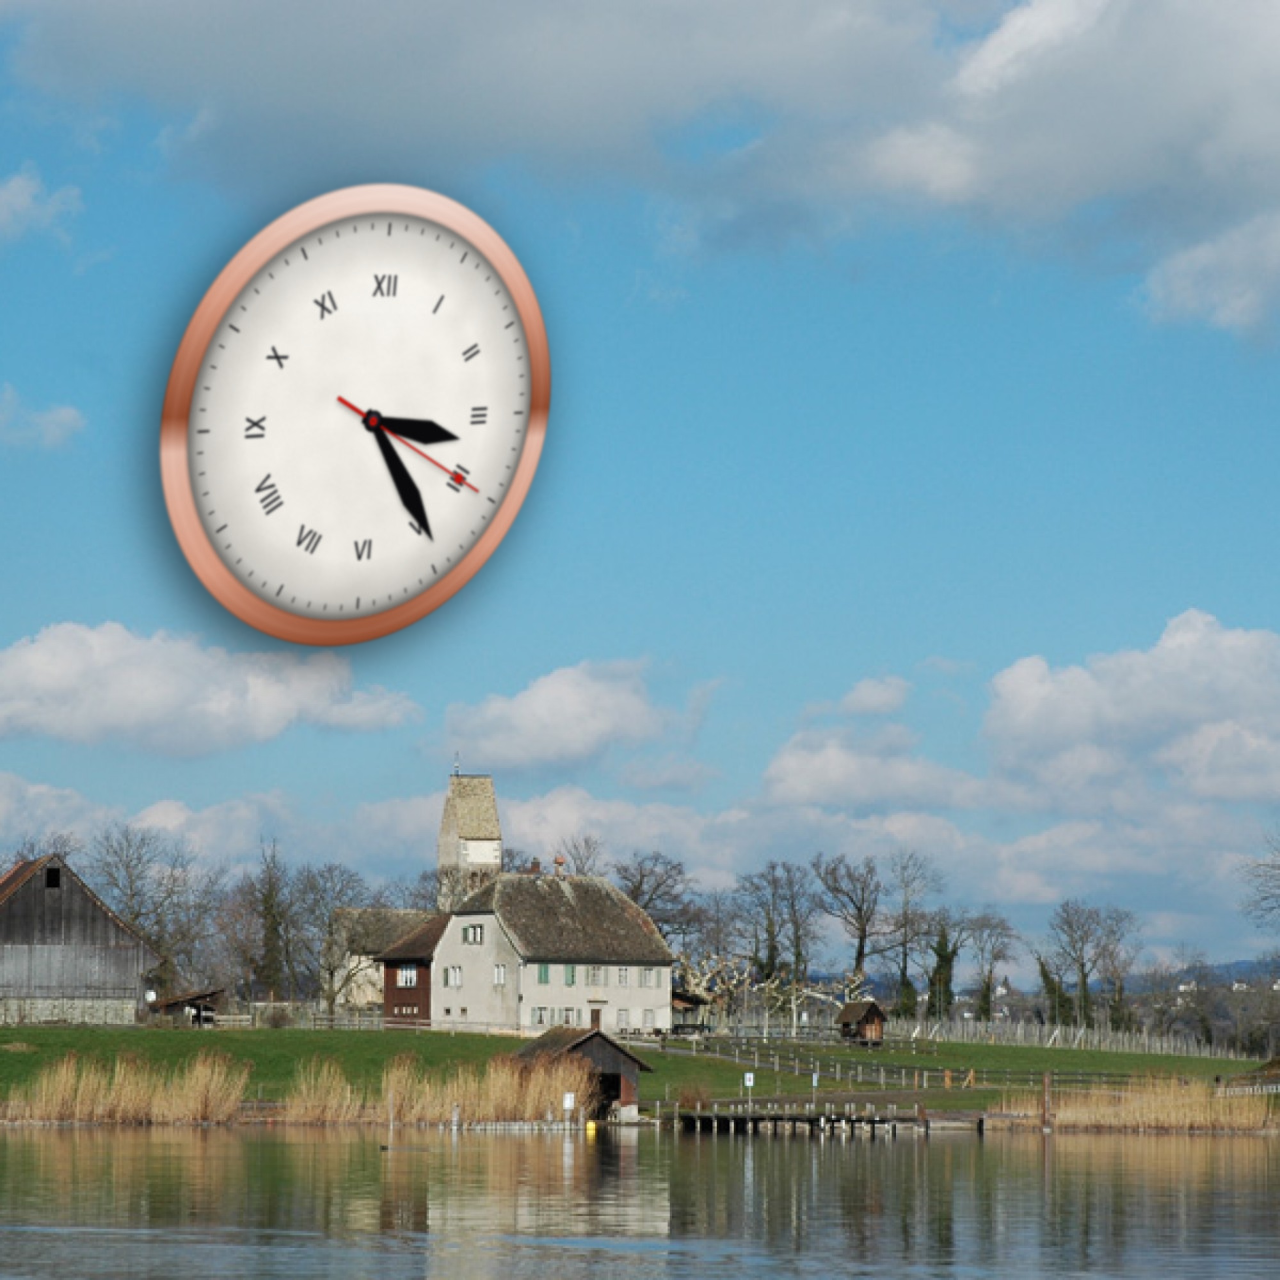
{"hour": 3, "minute": 24, "second": 20}
